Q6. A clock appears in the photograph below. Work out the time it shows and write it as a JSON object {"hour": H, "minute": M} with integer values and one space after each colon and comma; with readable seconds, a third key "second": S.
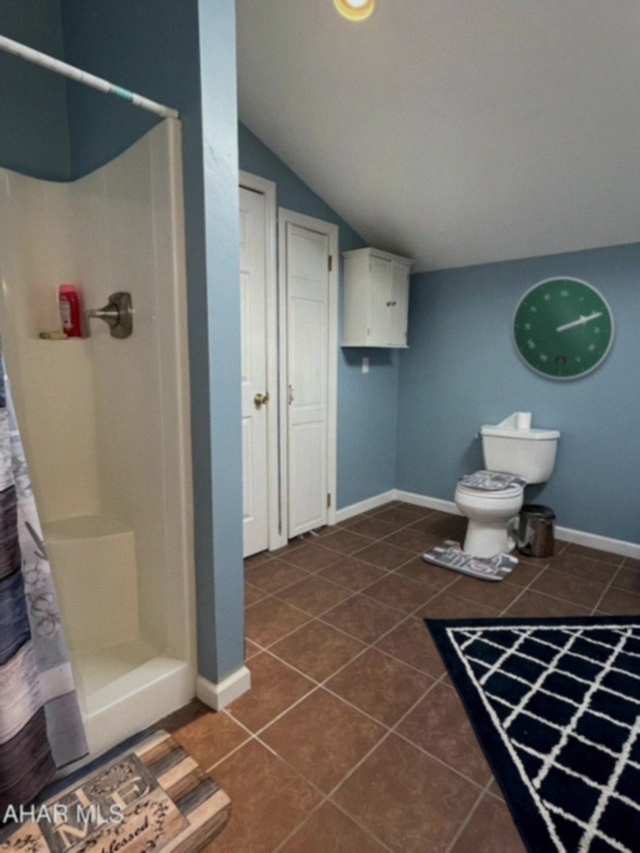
{"hour": 2, "minute": 11}
